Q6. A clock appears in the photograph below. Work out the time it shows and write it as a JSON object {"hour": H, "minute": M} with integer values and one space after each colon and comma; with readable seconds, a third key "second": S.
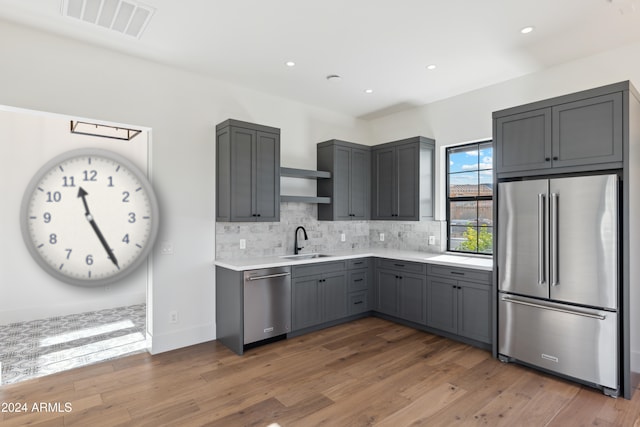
{"hour": 11, "minute": 25}
